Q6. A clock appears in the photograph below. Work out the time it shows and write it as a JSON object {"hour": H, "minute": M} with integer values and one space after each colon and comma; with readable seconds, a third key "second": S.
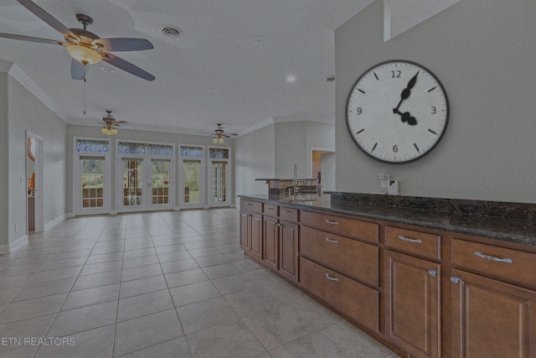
{"hour": 4, "minute": 5}
